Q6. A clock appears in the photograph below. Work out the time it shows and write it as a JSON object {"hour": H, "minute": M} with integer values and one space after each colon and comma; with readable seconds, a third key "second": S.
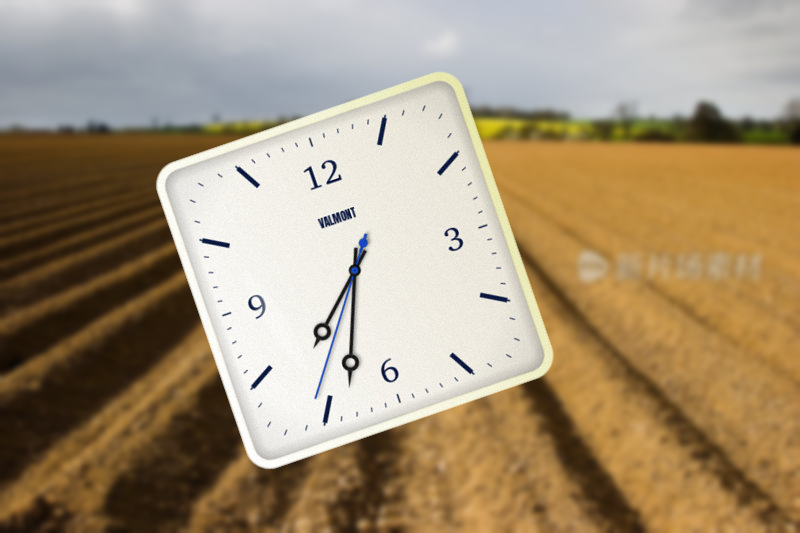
{"hour": 7, "minute": 33, "second": 36}
